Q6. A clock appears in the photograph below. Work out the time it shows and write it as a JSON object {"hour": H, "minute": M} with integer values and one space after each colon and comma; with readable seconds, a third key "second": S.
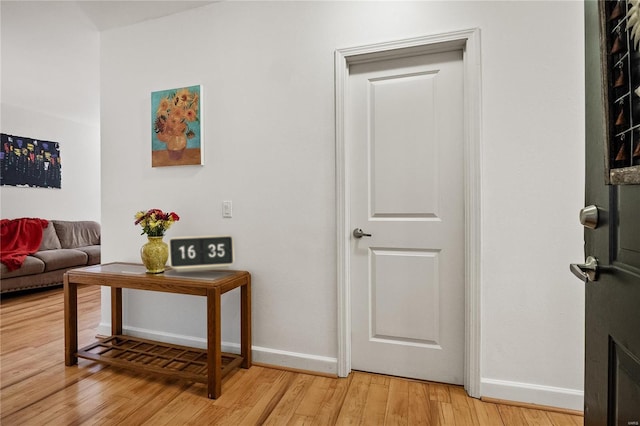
{"hour": 16, "minute": 35}
